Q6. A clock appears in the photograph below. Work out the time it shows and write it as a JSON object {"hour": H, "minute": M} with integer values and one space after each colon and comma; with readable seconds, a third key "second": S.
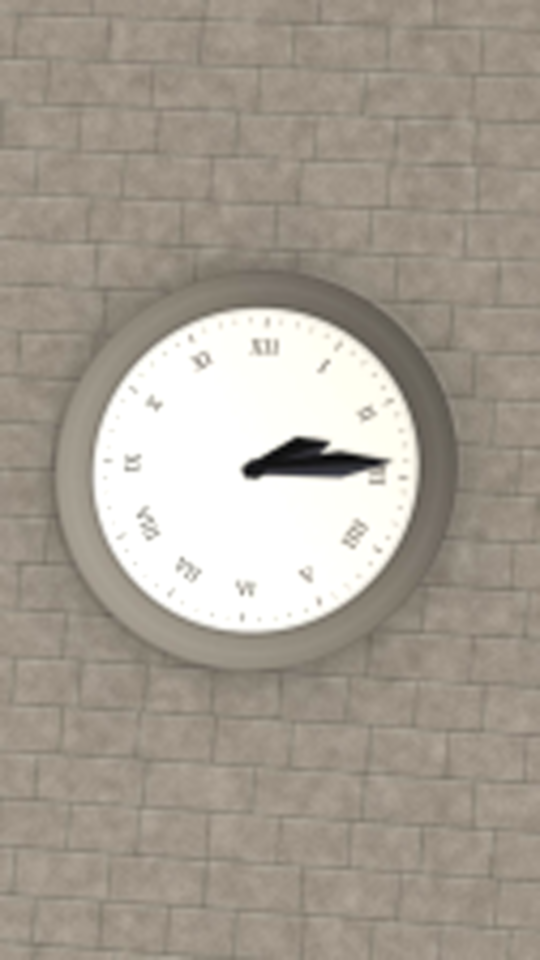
{"hour": 2, "minute": 14}
